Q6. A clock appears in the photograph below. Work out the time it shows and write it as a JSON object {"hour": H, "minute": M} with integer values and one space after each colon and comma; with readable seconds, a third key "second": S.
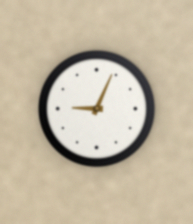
{"hour": 9, "minute": 4}
